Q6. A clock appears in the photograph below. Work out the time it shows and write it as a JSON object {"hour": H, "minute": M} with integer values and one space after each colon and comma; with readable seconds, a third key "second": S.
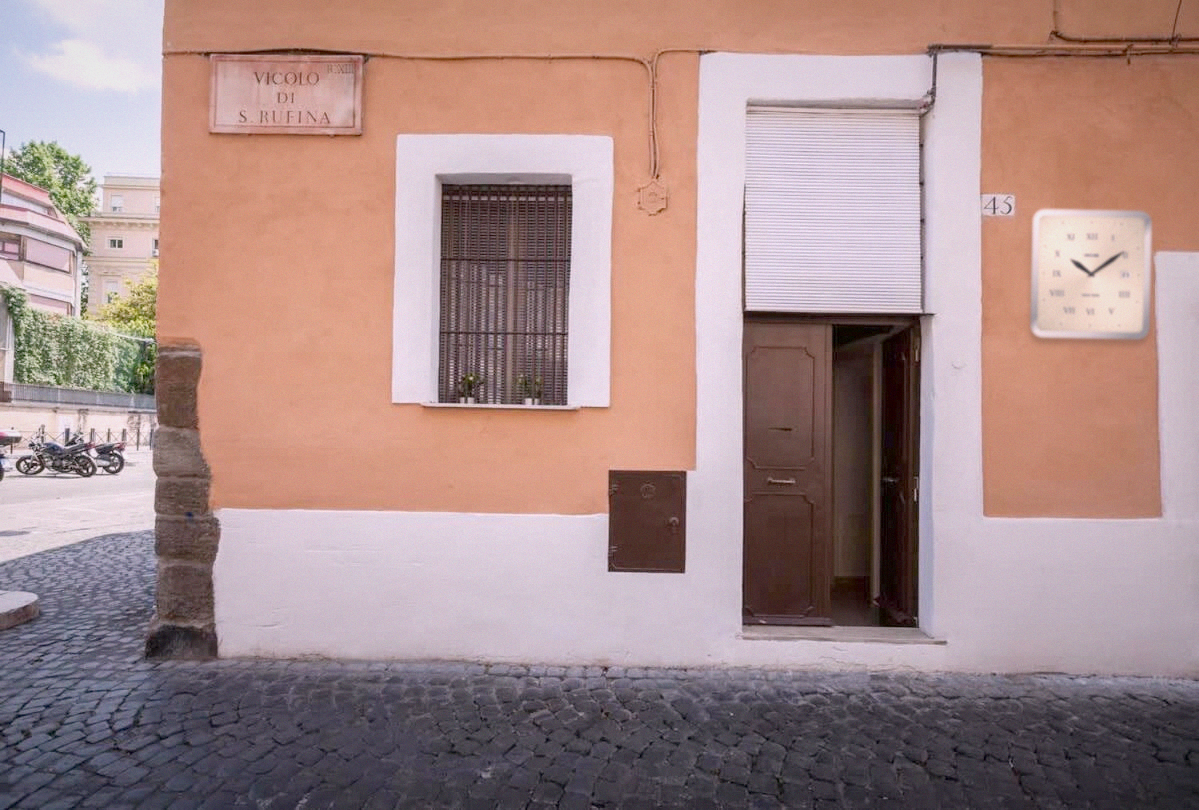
{"hour": 10, "minute": 9}
